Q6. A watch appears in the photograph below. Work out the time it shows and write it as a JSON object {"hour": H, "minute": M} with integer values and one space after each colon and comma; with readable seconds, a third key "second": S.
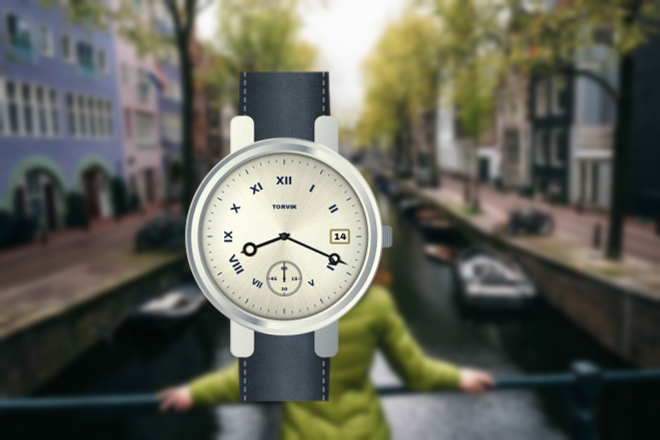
{"hour": 8, "minute": 19}
